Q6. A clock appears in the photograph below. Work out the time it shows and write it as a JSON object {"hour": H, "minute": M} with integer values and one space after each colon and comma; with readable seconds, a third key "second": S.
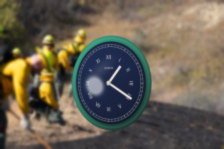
{"hour": 1, "minute": 20}
